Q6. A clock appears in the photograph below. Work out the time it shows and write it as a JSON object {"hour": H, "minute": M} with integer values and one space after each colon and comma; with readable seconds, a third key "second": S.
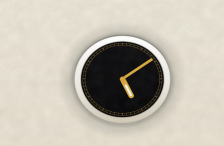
{"hour": 5, "minute": 9}
